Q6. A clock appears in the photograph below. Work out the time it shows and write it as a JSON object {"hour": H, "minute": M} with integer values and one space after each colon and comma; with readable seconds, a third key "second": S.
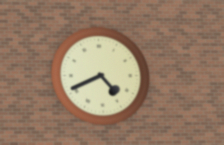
{"hour": 4, "minute": 41}
